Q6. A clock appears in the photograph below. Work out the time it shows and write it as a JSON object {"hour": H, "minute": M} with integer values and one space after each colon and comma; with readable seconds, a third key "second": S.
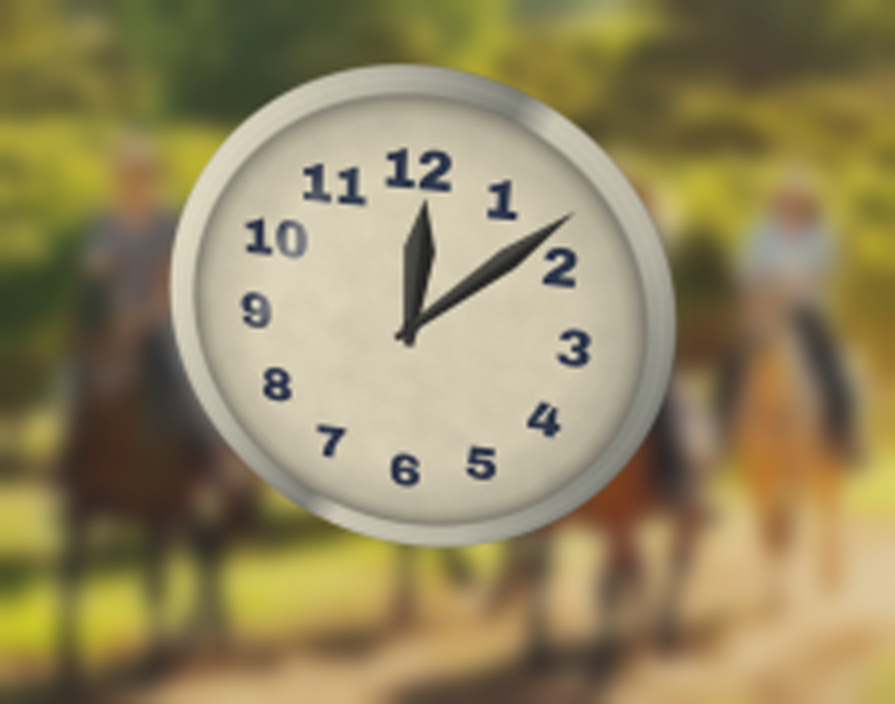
{"hour": 12, "minute": 8}
